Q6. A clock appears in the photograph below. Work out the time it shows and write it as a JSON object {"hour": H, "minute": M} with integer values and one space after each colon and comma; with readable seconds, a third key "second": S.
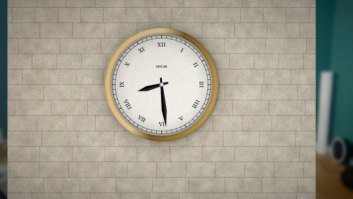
{"hour": 8, "minute": 29}
